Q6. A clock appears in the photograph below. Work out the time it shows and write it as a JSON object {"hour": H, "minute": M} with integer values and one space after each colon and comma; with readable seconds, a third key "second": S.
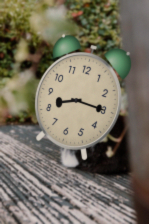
{"hour": 8, "minute": 15}
